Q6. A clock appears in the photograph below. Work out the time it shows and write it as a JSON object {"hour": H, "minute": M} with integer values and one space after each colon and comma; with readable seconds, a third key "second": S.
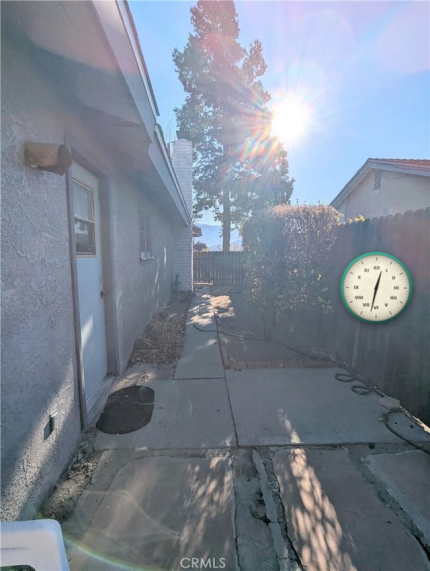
{"hour": 12, "minute": 32}
